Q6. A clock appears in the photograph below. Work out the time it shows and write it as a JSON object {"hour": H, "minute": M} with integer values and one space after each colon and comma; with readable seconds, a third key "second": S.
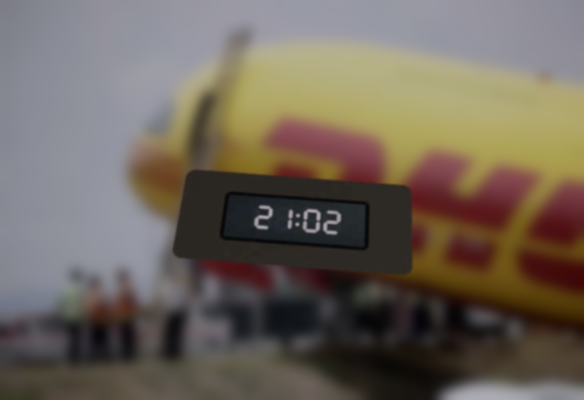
{"hour": 21, "minute": 2}
